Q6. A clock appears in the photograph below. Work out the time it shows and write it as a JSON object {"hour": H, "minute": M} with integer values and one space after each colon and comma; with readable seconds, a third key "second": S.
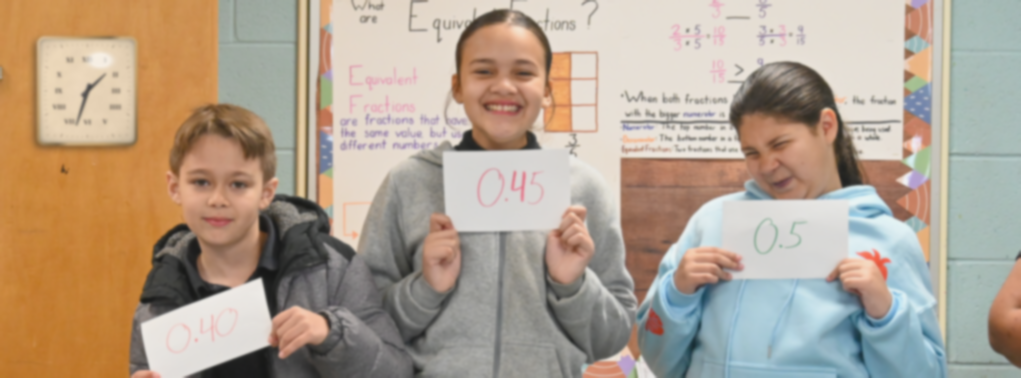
{"hour": 1, "minute": 33}
